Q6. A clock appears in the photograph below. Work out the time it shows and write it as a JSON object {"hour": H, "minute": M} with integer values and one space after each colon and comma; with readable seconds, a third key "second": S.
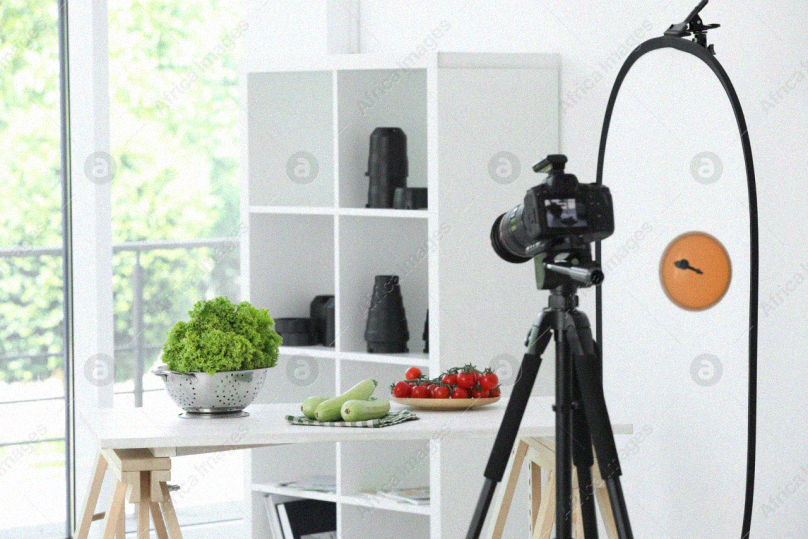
{"hour": 9, "minute": 48}
